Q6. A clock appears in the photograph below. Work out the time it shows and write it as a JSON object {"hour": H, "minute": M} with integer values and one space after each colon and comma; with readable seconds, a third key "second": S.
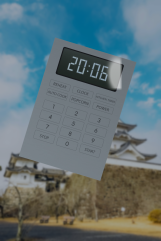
{"hour": 20, "minute": 6}
